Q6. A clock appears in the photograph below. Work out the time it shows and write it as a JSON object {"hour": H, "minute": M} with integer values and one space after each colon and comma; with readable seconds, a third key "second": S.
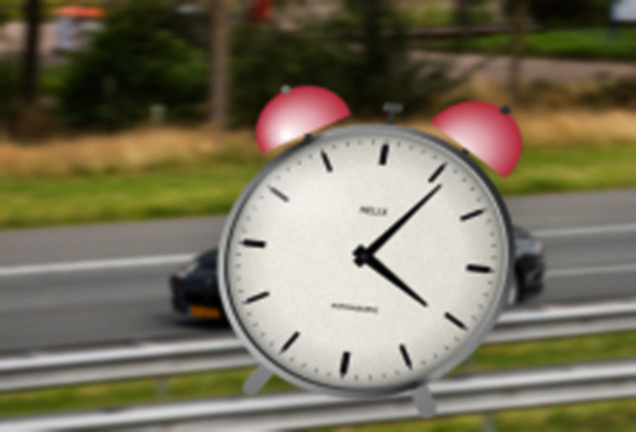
{"hour": 4, "minute": 6}
